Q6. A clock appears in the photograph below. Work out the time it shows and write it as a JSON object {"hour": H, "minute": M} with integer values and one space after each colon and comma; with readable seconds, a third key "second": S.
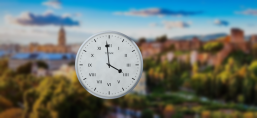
{"hour": 3, "minute": 59}
